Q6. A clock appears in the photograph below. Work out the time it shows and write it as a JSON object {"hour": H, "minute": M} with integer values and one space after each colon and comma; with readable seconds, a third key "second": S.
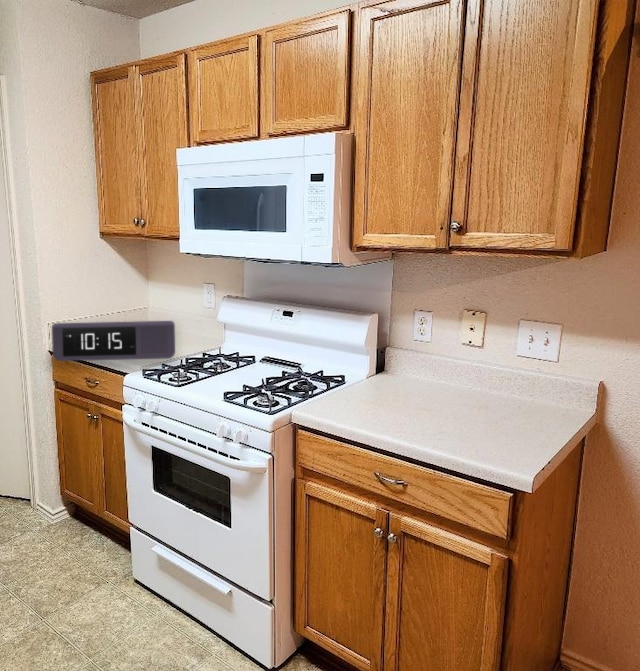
{"hour": 10, "minute": 15}
